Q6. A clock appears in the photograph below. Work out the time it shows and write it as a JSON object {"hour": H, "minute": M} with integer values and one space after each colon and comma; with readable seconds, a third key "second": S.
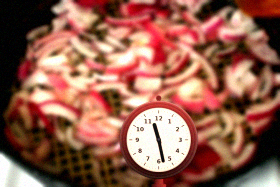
{"hour": 11, "minute": 28}
